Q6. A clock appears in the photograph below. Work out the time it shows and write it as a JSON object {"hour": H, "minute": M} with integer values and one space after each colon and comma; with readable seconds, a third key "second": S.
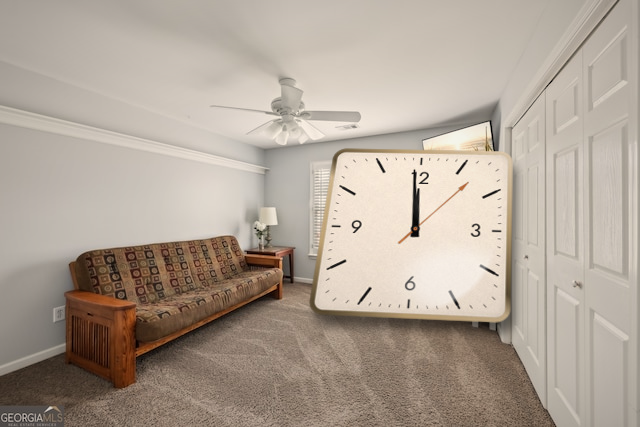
{"hour": 11, "minute": 59, "second": 7}
